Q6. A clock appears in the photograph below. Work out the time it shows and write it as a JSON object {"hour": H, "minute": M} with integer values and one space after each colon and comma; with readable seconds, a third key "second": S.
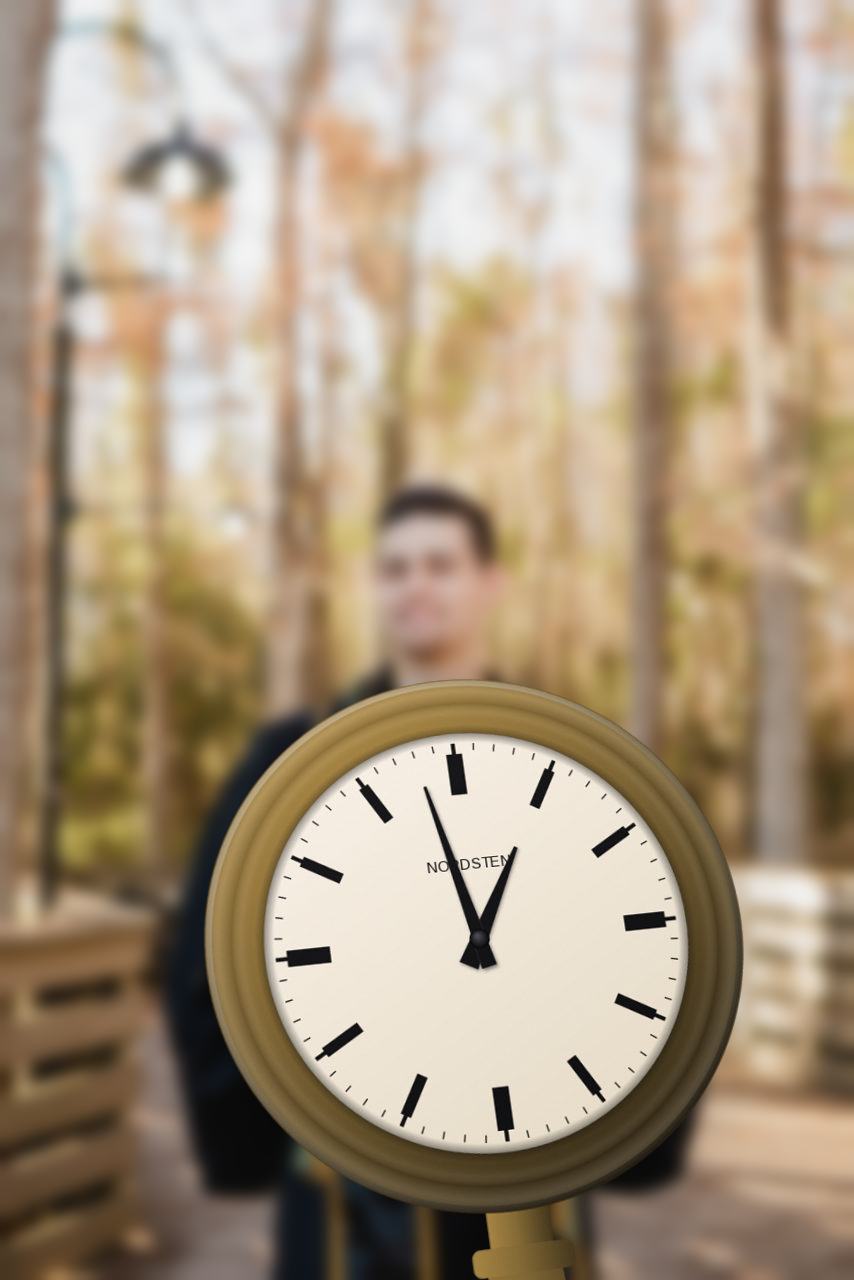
{"hour": 12, "minute": 58}
